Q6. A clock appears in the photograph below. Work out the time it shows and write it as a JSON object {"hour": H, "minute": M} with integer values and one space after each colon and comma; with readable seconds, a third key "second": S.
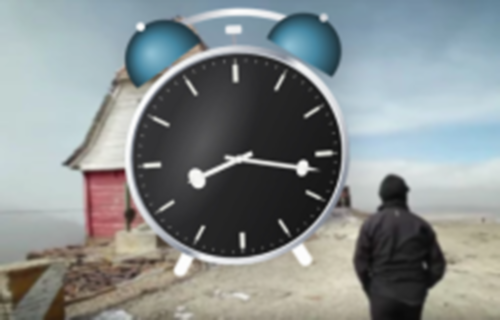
{"hour": 8, "minute": 17}
